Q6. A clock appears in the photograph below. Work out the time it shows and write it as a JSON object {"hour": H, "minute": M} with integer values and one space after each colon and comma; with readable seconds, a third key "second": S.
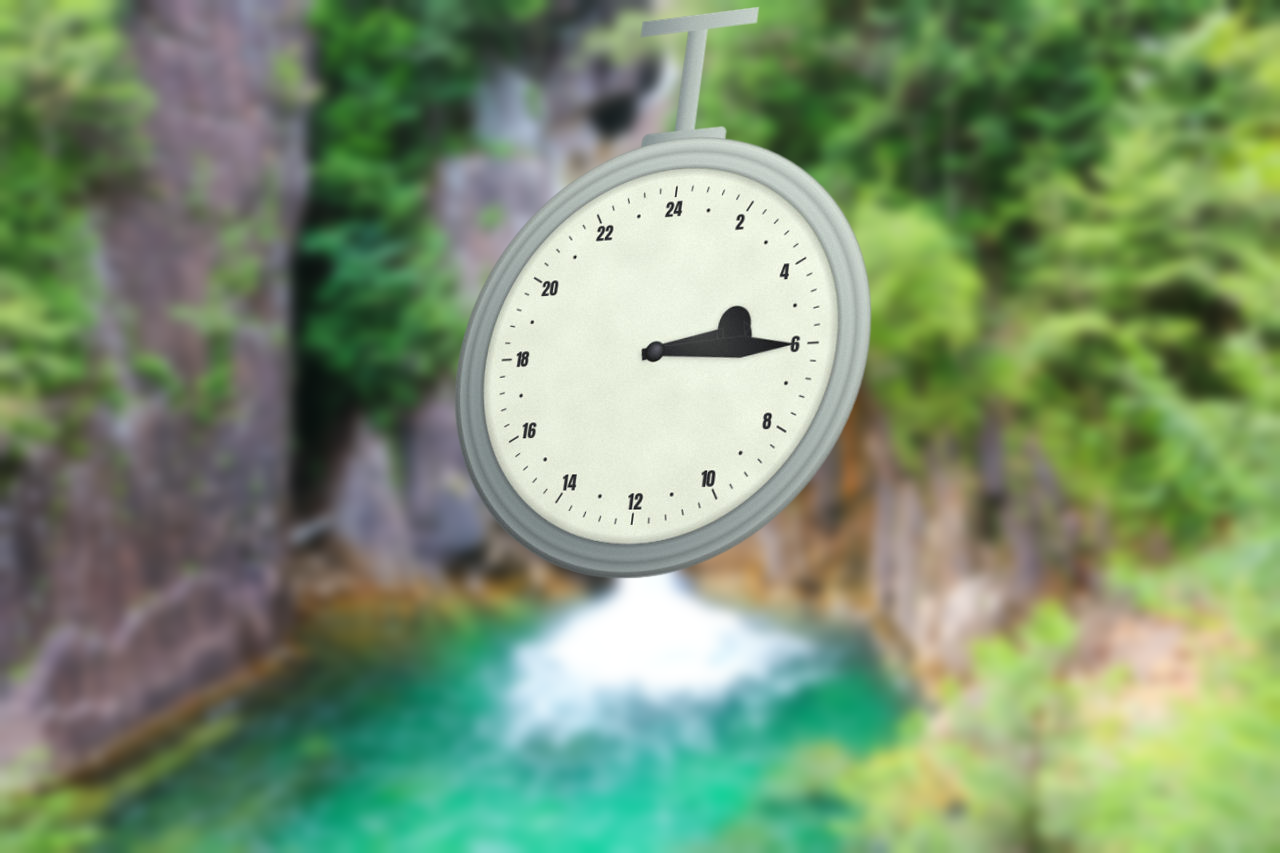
{"hour": 5, "minute": 15}
